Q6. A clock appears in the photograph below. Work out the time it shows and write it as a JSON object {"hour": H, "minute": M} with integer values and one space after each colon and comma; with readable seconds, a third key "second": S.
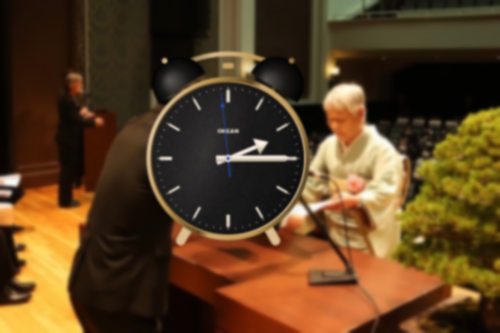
{"hour": 2, "minute": 14, "second": 59}
